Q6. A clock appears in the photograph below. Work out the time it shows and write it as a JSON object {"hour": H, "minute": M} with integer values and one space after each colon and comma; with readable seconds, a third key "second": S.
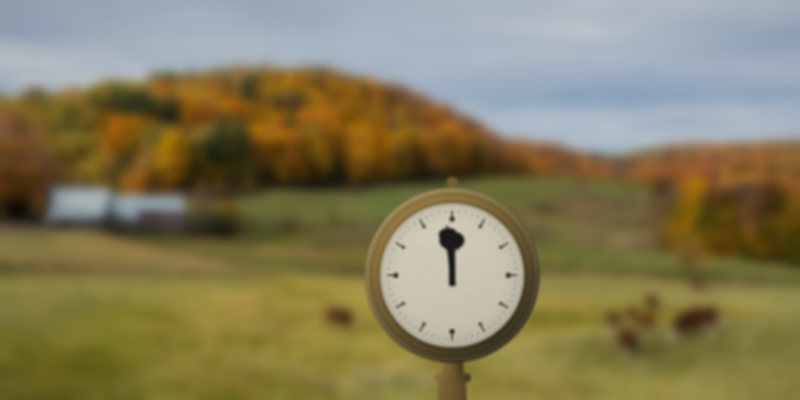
{"hour": 11, "minute": 59}
